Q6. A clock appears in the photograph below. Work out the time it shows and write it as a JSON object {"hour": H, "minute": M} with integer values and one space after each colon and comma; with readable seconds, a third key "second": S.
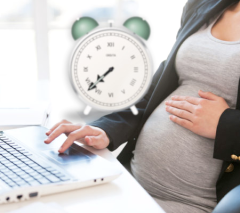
{"hour": 7, "minute": 38}
